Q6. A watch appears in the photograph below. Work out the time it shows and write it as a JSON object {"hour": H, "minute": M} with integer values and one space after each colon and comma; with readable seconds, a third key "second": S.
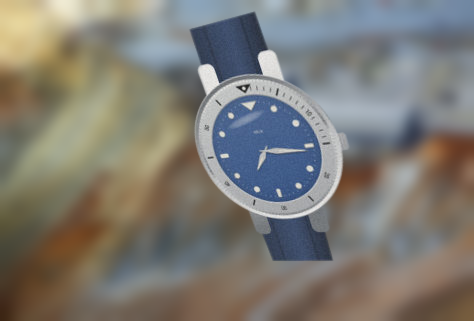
{"hour": 7, "minute": 16}
